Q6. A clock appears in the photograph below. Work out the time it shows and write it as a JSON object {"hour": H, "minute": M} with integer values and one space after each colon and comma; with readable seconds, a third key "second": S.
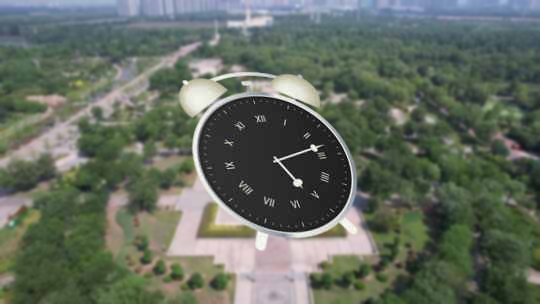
{"hour": 5, "minute": 13}
